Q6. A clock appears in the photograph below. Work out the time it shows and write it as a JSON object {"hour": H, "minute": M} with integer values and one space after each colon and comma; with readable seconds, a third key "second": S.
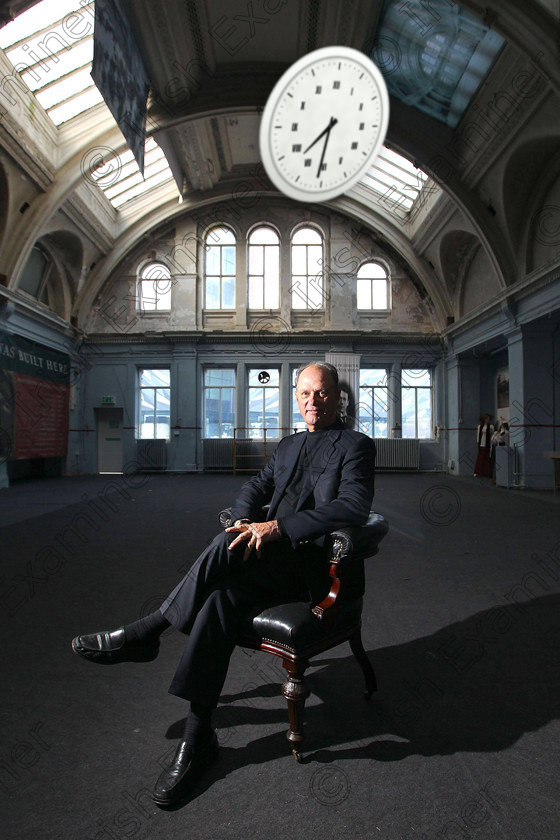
{"hour": 7, "minute": 31}
